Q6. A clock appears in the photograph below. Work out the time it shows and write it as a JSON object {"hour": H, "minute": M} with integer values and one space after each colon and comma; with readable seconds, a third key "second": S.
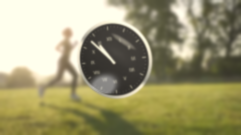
{"hour": 10, "minute": 53}
